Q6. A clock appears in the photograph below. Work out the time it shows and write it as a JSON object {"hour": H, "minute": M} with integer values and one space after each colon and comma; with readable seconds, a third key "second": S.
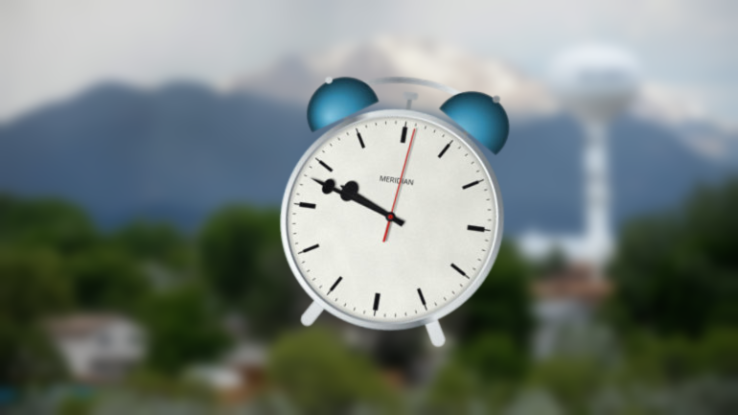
{"hour": 9, "minute": 48, "second": 1}
